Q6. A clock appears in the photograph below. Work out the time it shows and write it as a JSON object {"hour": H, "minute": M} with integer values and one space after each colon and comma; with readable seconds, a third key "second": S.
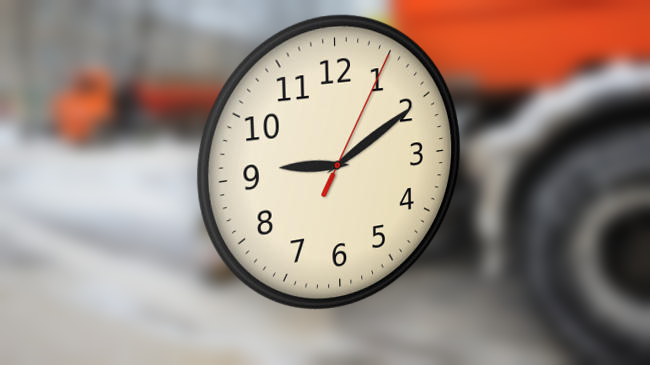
{"hour": 9, "minute": 10, "second": 5}
